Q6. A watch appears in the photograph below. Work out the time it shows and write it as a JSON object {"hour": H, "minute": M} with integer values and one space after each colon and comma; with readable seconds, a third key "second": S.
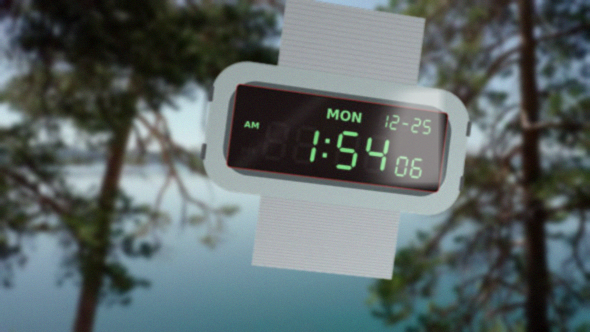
{"hour": 1, "minute": 54, "second": 6}
